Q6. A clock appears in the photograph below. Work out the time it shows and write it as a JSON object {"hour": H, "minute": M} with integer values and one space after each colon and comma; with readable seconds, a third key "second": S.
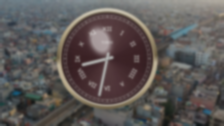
{"hour": 8, "minute": 32}
